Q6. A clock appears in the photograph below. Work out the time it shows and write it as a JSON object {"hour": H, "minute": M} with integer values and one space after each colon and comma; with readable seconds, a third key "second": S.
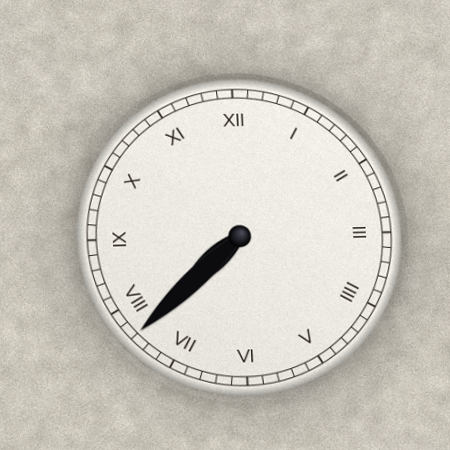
{"hour": 7, "minute": 38}
